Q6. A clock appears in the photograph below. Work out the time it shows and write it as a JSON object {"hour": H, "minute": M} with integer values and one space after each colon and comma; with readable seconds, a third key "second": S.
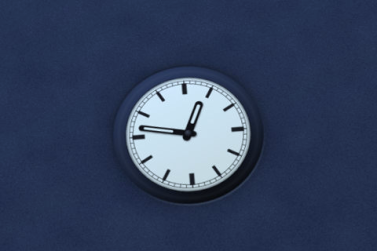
{"hour": 12, "minute": 47}
